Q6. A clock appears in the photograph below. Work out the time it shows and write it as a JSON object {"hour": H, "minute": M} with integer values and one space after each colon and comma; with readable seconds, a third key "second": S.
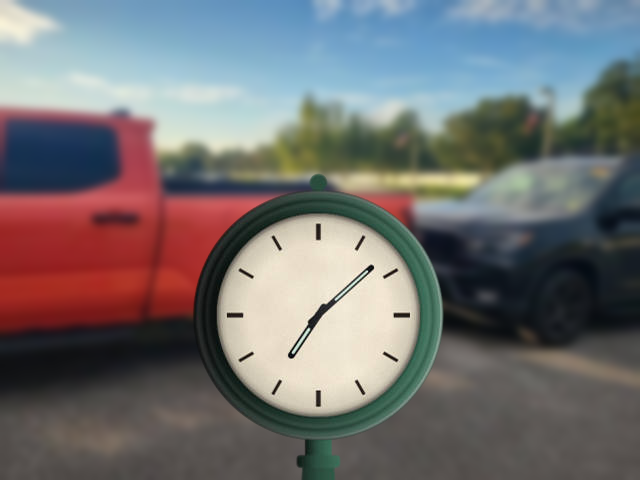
{"hour": 7, "minute": 8}
